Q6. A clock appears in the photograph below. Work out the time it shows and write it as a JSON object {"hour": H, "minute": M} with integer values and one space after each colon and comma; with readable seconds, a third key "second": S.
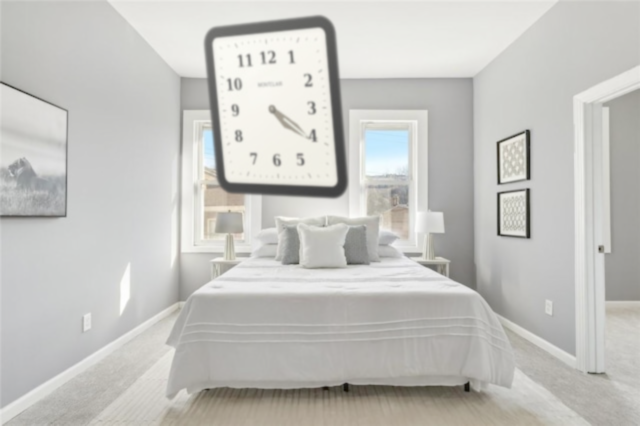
{"hour": 4, "minute": 21}
